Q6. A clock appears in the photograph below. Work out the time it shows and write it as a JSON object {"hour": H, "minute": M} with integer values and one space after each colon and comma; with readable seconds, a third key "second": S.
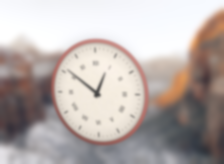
{"hour": 12, "minute": 51}
